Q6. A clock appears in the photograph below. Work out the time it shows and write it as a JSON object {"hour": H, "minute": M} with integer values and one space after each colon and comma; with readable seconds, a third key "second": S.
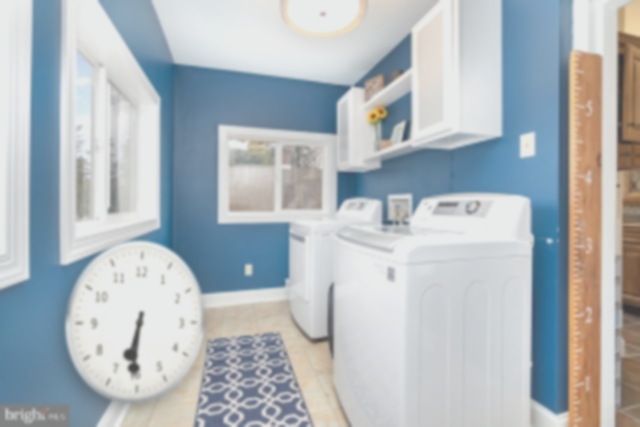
{"hour": 6, "minute": 31}
